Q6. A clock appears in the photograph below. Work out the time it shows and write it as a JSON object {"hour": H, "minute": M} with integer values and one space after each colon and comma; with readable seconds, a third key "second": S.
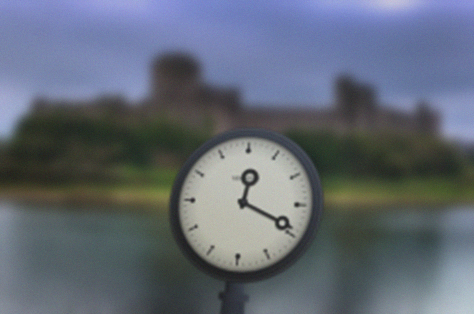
{"hour": 12, "minute": 19}
